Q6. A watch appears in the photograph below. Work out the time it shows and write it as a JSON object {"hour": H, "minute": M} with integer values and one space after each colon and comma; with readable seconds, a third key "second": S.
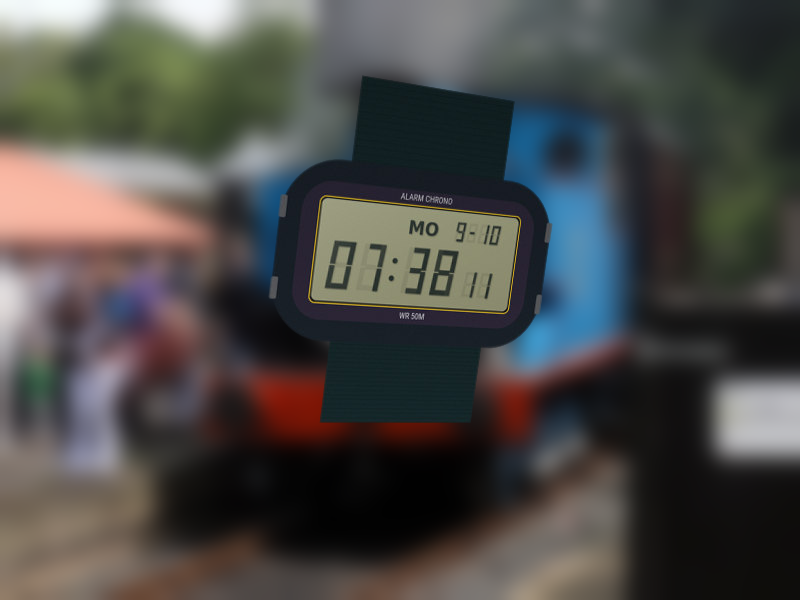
{"hour": 7, "minute": 38, "second": 11}
